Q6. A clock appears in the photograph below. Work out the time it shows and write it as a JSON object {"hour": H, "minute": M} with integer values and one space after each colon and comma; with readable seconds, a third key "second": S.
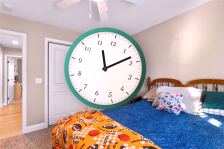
{"hour": 11, "minute": 8}
